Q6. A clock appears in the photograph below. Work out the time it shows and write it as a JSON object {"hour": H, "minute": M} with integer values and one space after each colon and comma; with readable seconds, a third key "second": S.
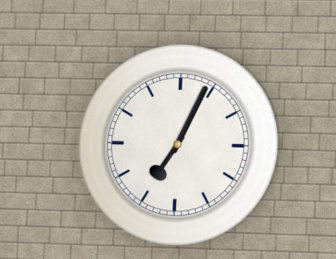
{"hour": 7, "minute": 4}
